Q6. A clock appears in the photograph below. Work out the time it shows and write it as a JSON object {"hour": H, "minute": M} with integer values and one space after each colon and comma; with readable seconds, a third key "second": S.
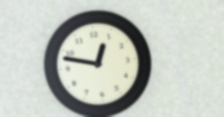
{"hour": 12, "minute": 48}
